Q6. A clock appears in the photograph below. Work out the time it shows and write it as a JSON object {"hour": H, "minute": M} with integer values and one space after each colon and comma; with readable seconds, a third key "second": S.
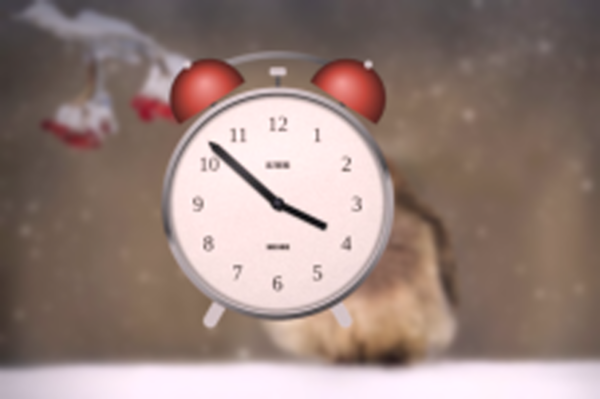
{"hour": 3, "minute": 52}
